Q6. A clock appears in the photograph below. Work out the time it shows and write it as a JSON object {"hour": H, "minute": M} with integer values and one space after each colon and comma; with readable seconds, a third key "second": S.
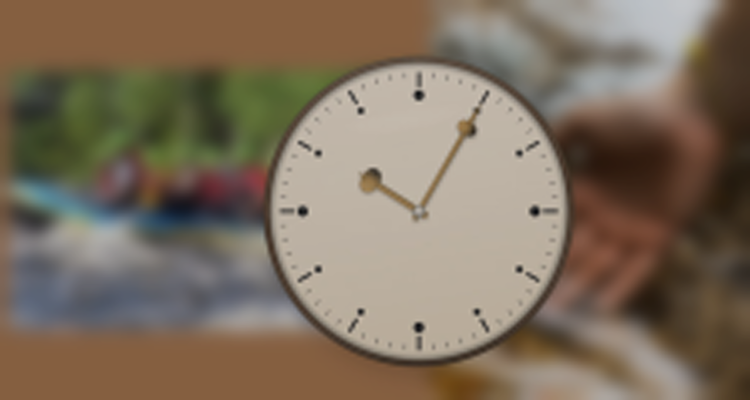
{"hour": 10, "minute": 5}
